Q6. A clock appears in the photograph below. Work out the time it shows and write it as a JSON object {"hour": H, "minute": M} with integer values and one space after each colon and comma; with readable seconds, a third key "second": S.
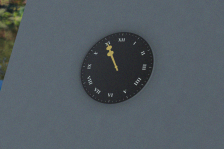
{"hour": 10, "minute": 55}
